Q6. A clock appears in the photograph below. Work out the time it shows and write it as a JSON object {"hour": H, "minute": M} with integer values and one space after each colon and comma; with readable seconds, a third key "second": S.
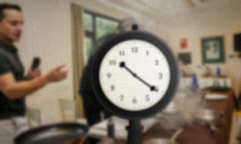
{"hour": 10, "minute": 21}
